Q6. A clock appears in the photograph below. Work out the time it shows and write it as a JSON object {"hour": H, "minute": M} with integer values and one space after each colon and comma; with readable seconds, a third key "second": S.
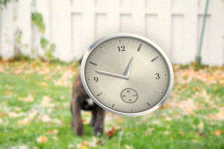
{"hour": 12, "minute": 48}
